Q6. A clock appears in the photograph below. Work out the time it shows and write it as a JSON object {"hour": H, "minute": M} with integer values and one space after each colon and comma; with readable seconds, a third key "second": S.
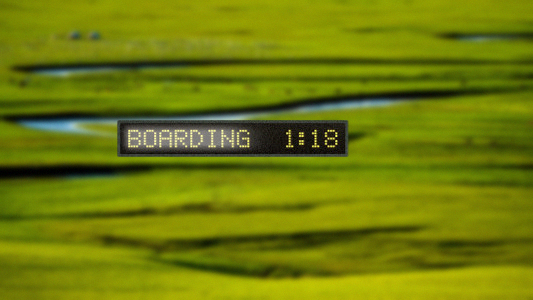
{"hour": 1, "minute": 18}
